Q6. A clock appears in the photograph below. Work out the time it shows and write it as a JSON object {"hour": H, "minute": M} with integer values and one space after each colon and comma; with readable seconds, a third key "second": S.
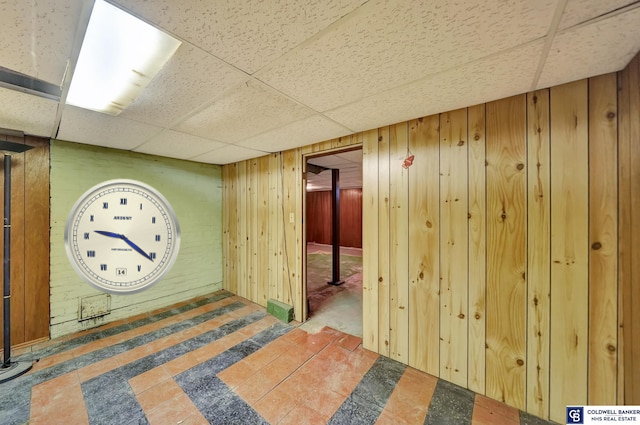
{"hour": 9, "minute": 21}
